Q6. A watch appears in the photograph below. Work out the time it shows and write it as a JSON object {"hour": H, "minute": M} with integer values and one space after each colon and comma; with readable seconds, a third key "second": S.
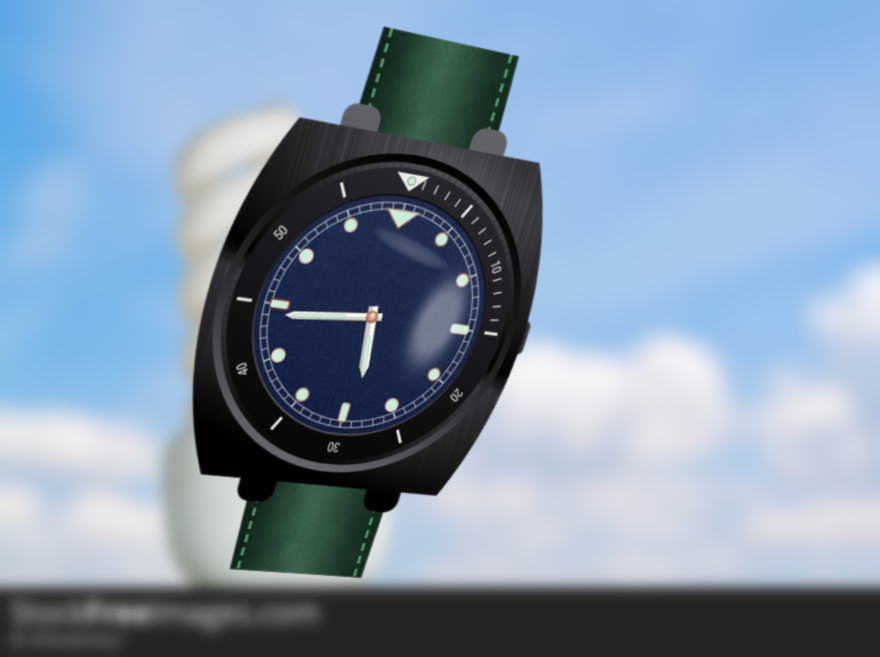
{"hour": 5, "minute": 44}
